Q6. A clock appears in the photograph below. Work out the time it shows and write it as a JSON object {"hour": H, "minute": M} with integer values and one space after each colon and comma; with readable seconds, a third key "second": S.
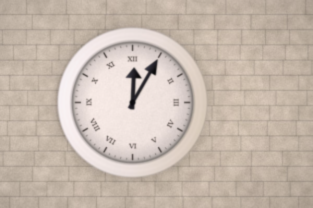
{"hour": 12, "minute": 5}
